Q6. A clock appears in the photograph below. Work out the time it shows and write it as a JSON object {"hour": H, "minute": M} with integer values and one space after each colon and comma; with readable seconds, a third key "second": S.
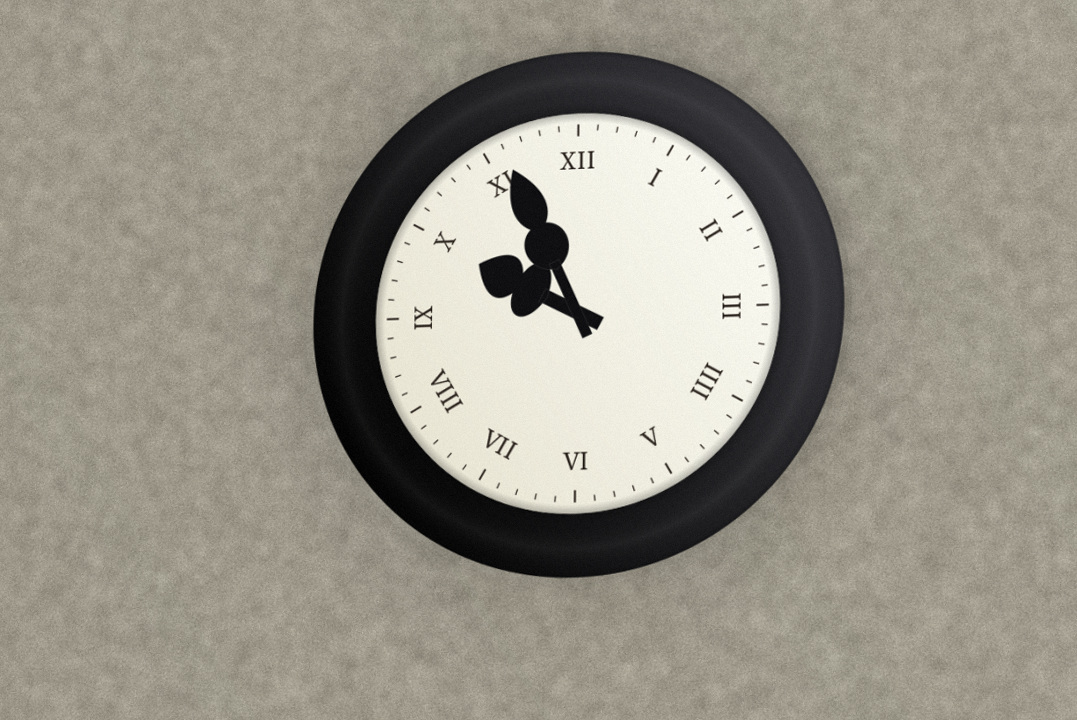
{"hour": 9, "minute": 56}
